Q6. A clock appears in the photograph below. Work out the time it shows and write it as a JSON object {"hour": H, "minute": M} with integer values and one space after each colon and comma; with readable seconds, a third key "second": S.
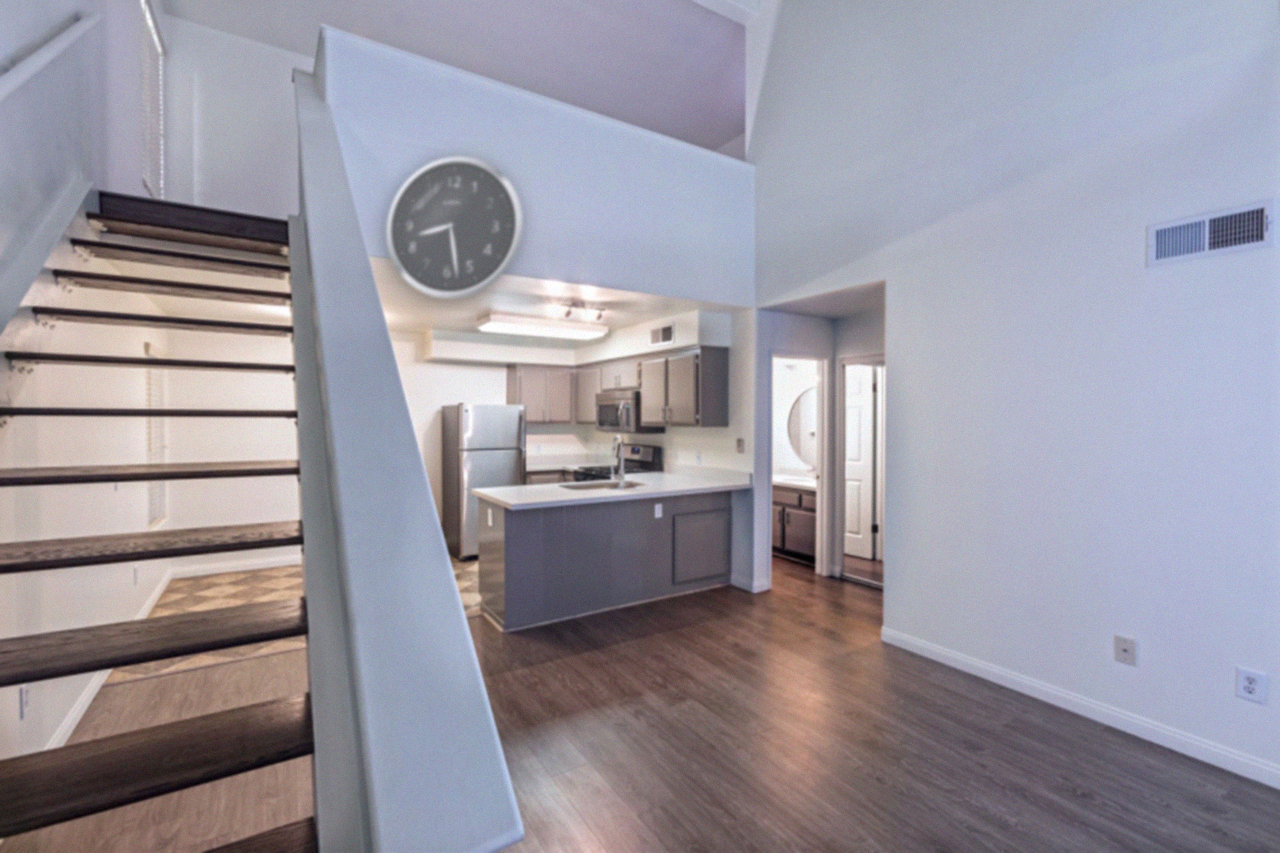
{"hour": 8, "minute": 28}
